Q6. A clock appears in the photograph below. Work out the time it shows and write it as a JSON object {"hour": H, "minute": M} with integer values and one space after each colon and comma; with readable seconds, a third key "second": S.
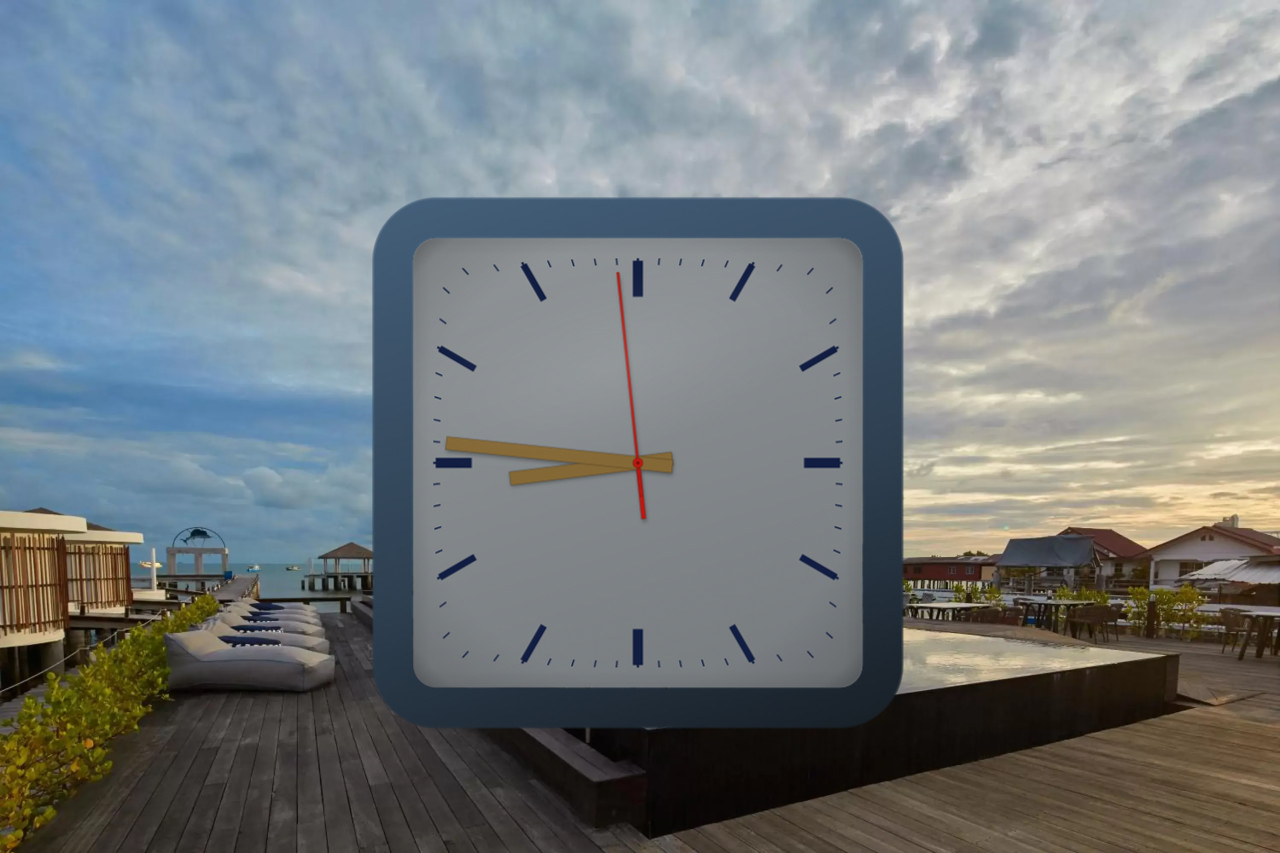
{"hour": 8, "minute": 45, "second": 59}
